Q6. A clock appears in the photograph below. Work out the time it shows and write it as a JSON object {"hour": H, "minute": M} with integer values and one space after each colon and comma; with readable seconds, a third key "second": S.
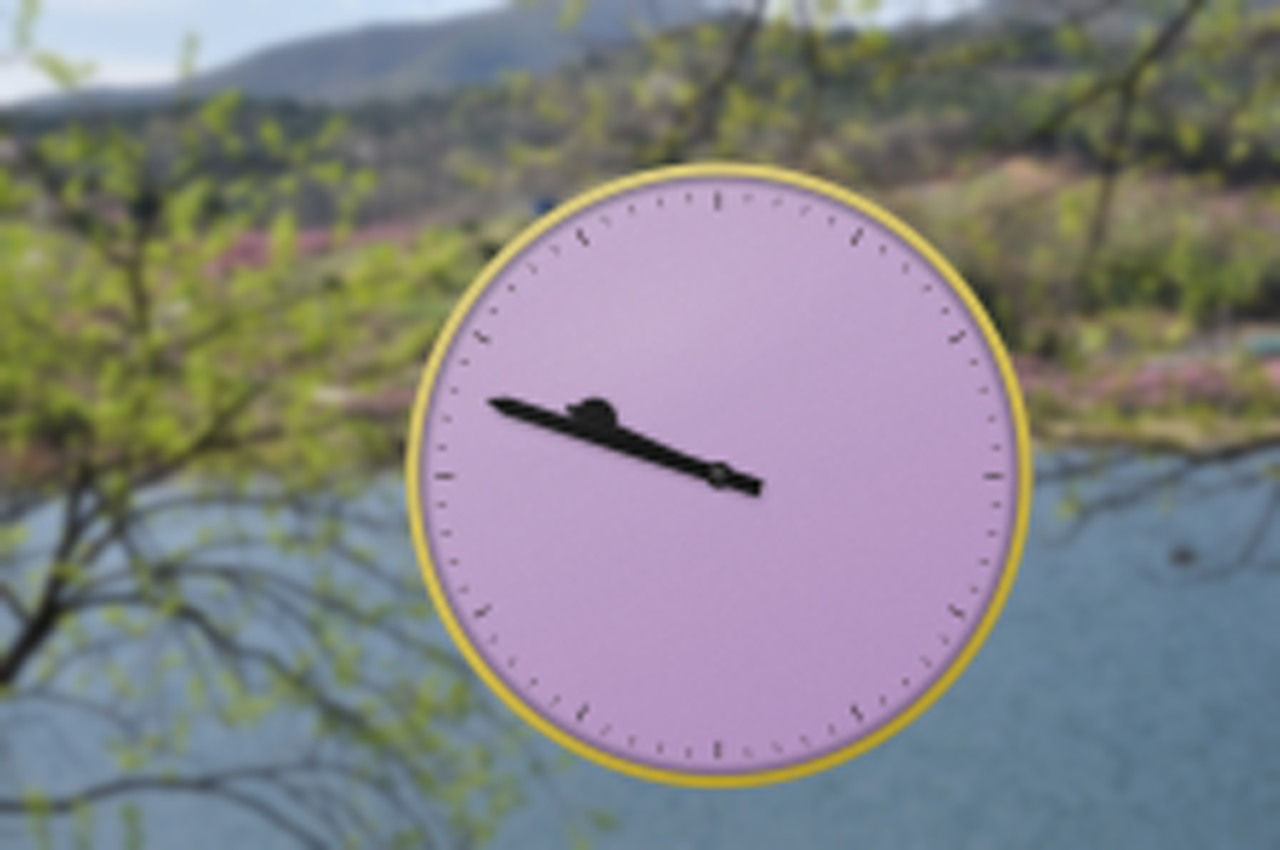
{"hour": 9, "minute": 48}
